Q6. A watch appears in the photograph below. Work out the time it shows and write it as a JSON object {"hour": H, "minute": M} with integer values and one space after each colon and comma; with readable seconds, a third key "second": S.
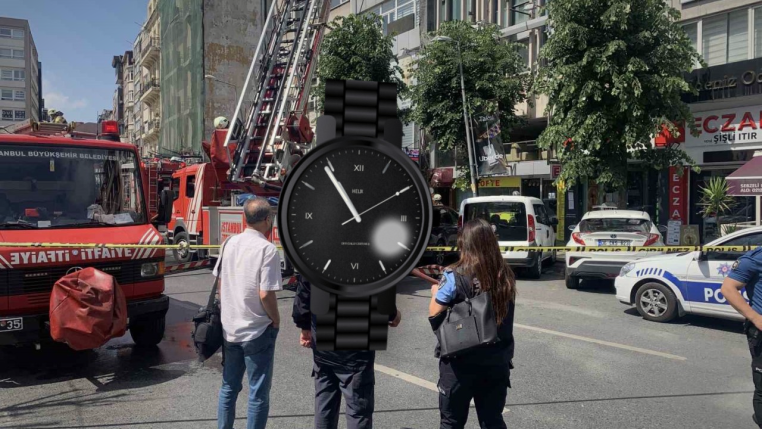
{"hour": 10, "minute": 54, "second": 10}
